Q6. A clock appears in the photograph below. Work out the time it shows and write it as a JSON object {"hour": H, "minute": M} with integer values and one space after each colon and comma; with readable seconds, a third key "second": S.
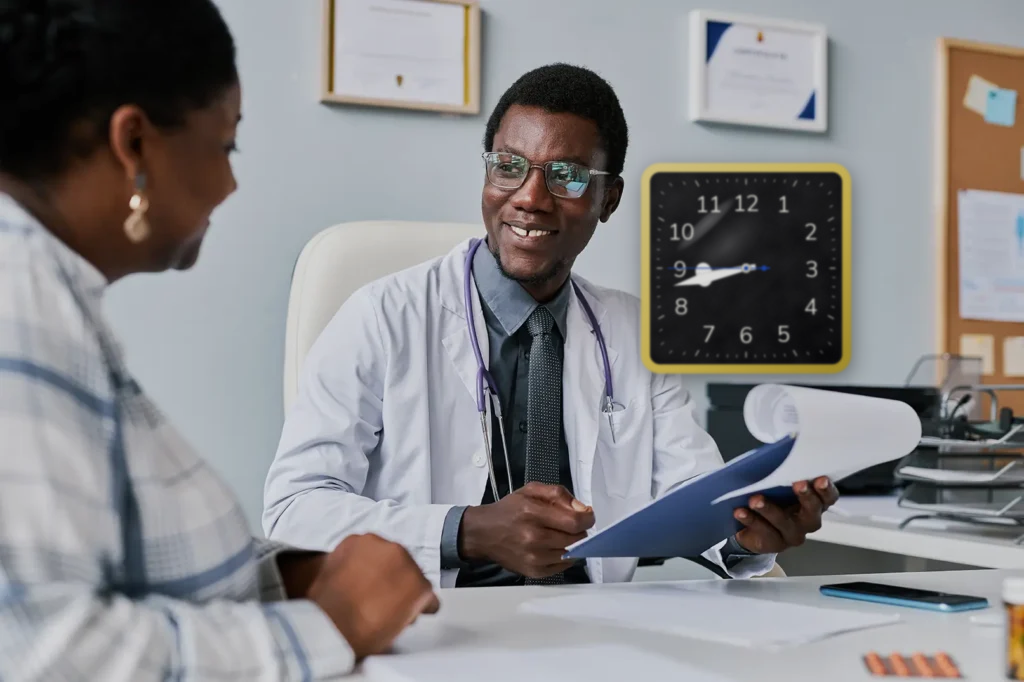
{"hour": 8, "minute": 42, "second": 45}
